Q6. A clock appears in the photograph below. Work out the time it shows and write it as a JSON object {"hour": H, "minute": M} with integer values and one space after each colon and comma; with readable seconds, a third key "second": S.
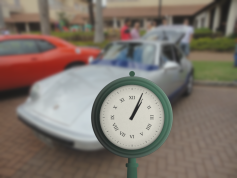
{"hour": 1, "minute": 4}
